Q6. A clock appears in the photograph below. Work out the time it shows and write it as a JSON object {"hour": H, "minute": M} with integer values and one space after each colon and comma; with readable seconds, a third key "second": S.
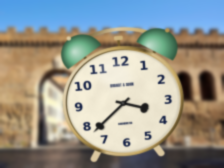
{"hour": 3, "minute": 38}
